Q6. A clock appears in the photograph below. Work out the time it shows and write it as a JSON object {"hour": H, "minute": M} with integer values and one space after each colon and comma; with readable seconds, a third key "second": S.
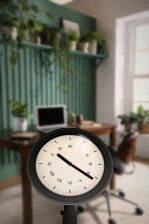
{"hour": 10, "minute": 21}
